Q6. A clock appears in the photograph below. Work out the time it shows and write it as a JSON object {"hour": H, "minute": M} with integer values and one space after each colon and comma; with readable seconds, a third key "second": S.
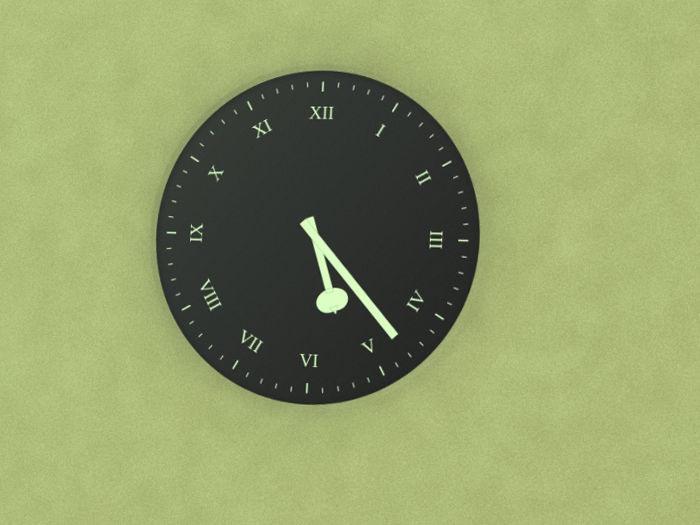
{"hour": 5, "minute": 23}
